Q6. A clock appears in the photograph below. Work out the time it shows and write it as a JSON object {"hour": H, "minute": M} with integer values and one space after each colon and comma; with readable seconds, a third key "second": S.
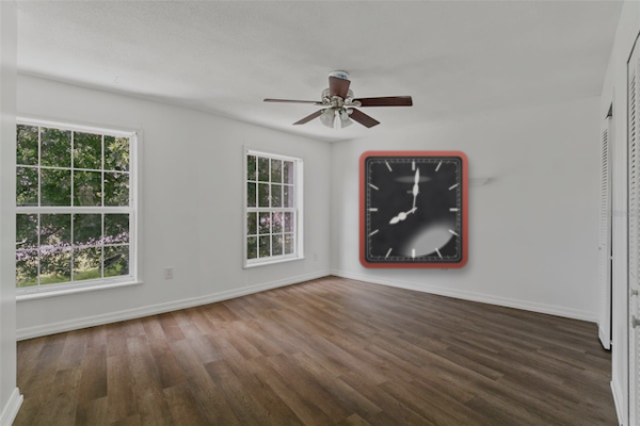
{"hour": 8, "minute": 1}
